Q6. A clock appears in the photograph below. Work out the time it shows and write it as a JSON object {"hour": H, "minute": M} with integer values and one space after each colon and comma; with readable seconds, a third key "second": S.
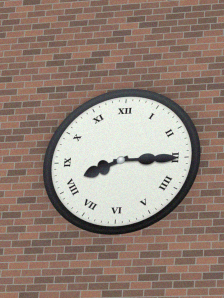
{"hour": 8, "minute": 15}
